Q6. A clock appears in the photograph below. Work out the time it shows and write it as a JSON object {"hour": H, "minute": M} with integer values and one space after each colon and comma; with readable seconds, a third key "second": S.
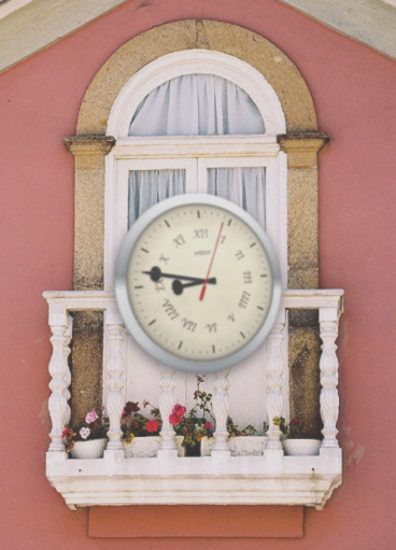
{"hour": 8, "minute": 47, "second": 4}
